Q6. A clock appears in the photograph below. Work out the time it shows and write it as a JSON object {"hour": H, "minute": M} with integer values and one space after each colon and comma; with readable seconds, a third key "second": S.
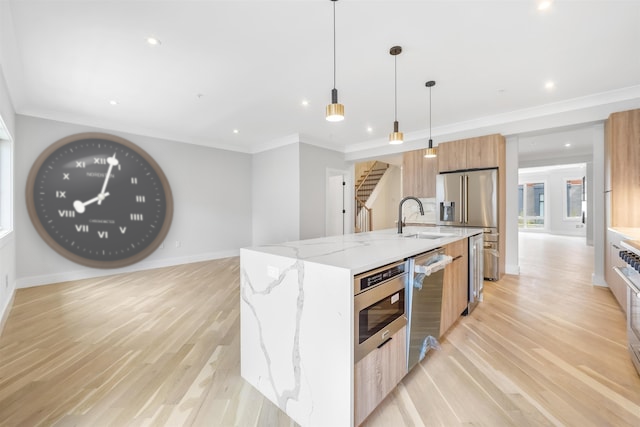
{"hour": 8, "minute": 3}
